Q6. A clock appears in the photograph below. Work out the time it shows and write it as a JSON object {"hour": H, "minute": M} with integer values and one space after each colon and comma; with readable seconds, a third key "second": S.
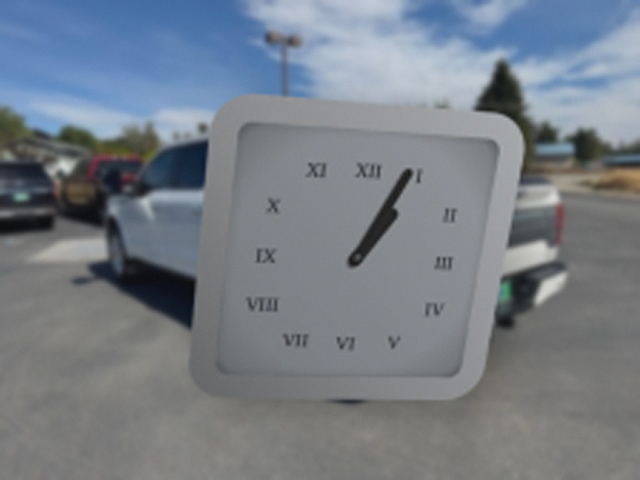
{"hour": 1, "minute": 4}
